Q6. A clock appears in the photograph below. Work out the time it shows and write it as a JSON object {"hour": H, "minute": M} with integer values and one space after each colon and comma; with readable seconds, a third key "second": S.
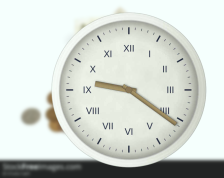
{"hour": 9, "minute": 21}
